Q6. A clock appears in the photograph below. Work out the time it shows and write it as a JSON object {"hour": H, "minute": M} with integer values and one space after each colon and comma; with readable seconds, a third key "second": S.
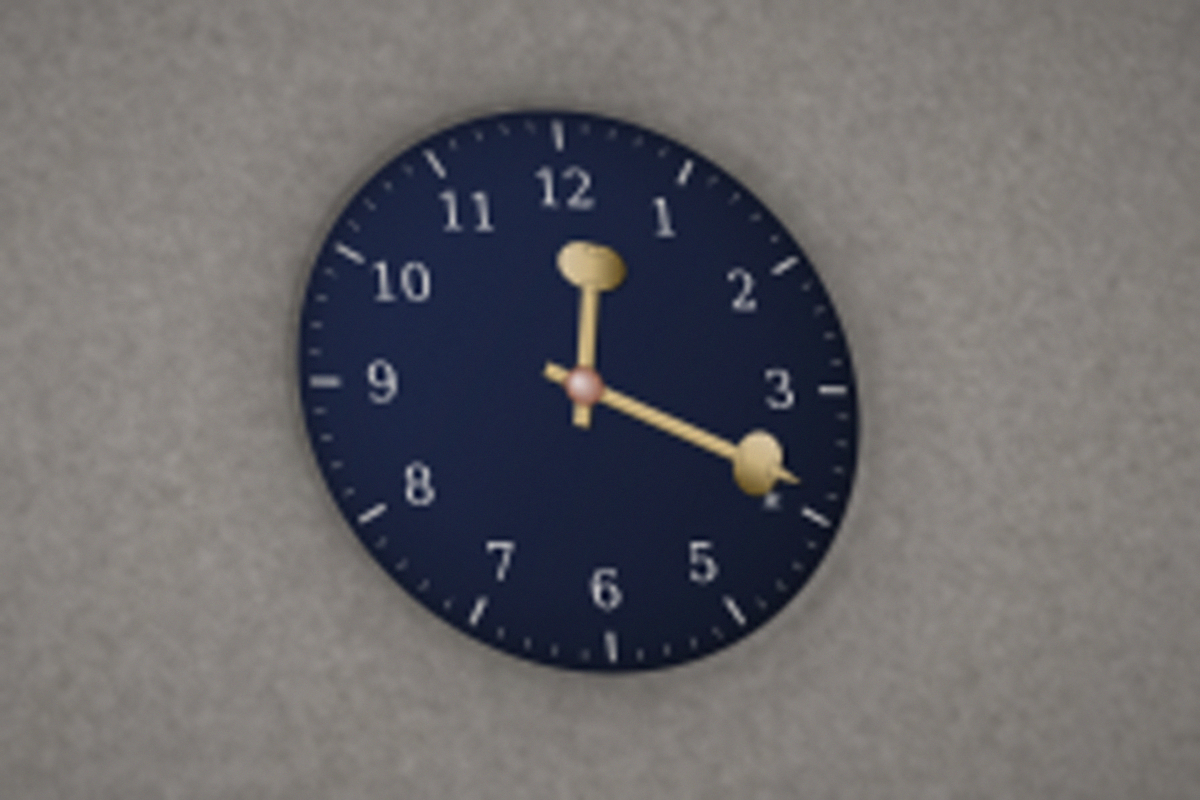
{"hour": 12, "minute": 19}
